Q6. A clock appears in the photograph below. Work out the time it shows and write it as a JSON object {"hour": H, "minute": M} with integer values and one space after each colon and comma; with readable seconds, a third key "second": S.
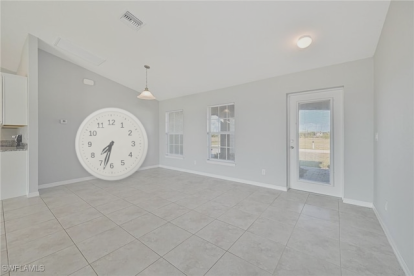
{"hour": 7, "minute": 33}
